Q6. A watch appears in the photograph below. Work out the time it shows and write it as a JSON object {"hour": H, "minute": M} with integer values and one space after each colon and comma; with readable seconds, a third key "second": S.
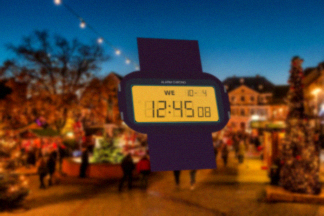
{"hour": 12, "minute": 45, "second": 8}
